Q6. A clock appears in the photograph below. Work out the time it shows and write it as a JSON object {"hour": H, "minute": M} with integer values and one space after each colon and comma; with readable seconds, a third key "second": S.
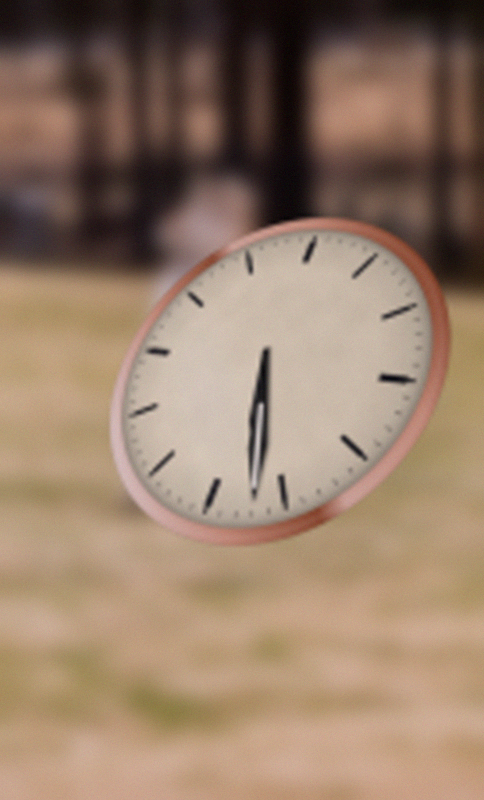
{"hour": 5, "minute": 27}
